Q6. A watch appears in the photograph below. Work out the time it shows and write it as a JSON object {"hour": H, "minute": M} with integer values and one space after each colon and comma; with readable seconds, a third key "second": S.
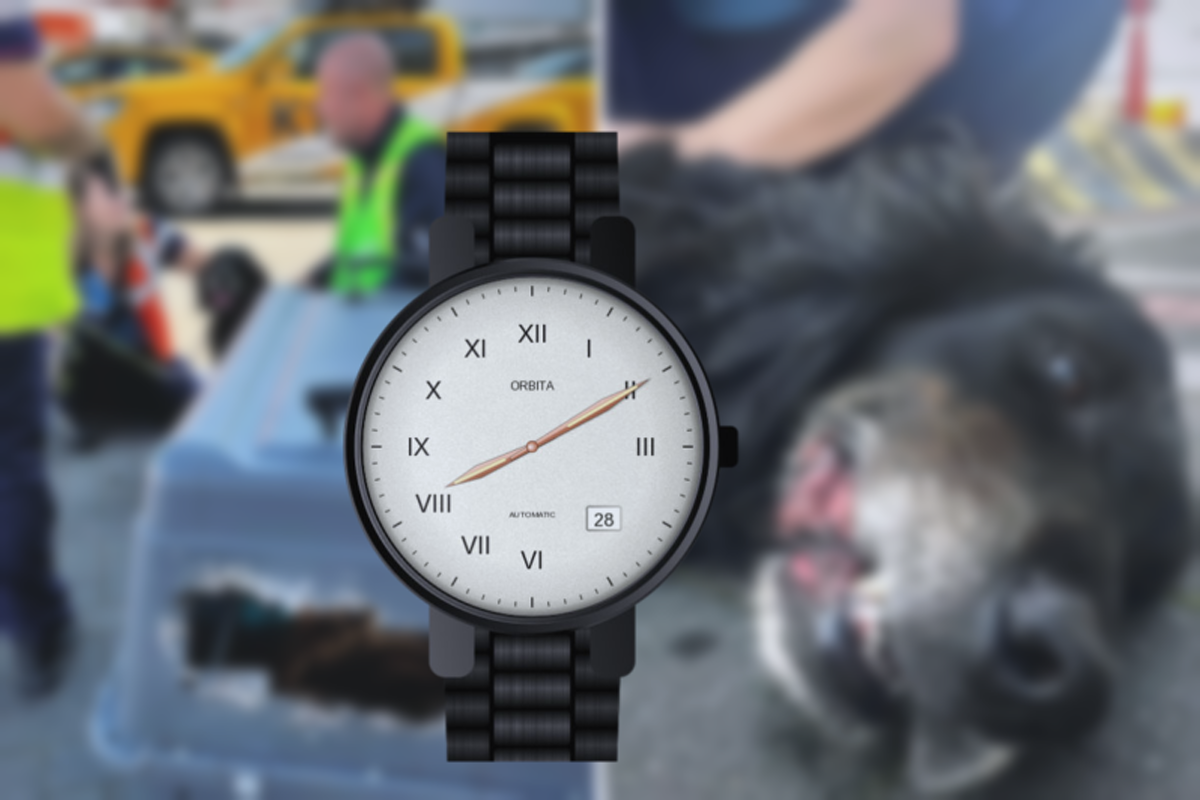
{"hour": 8, "minute": 10}
